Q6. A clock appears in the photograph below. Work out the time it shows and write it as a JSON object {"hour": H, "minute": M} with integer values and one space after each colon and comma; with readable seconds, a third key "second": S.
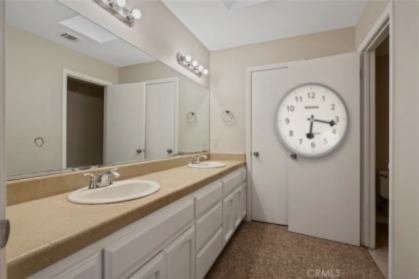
{"hour": 6, "minute": 17}
